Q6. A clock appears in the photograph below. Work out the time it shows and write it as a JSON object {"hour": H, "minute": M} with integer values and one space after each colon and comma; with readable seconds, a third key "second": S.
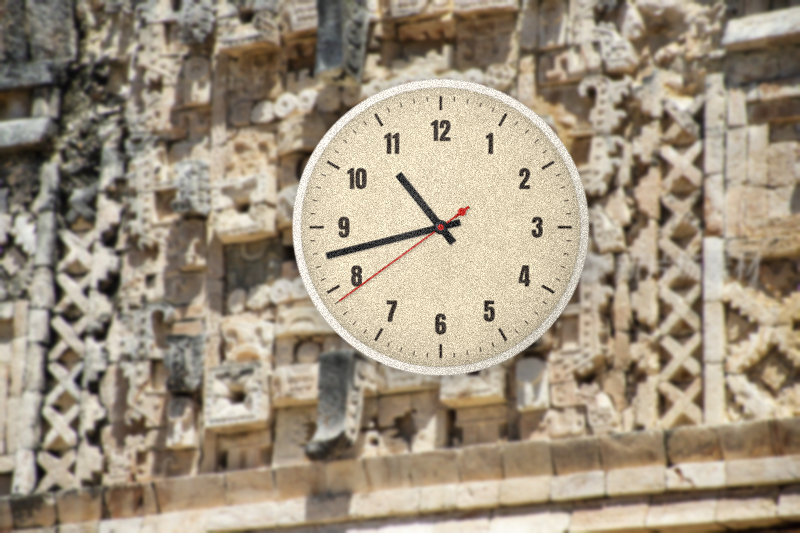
{"hour": 10, "minute": 42, "second": 39}
